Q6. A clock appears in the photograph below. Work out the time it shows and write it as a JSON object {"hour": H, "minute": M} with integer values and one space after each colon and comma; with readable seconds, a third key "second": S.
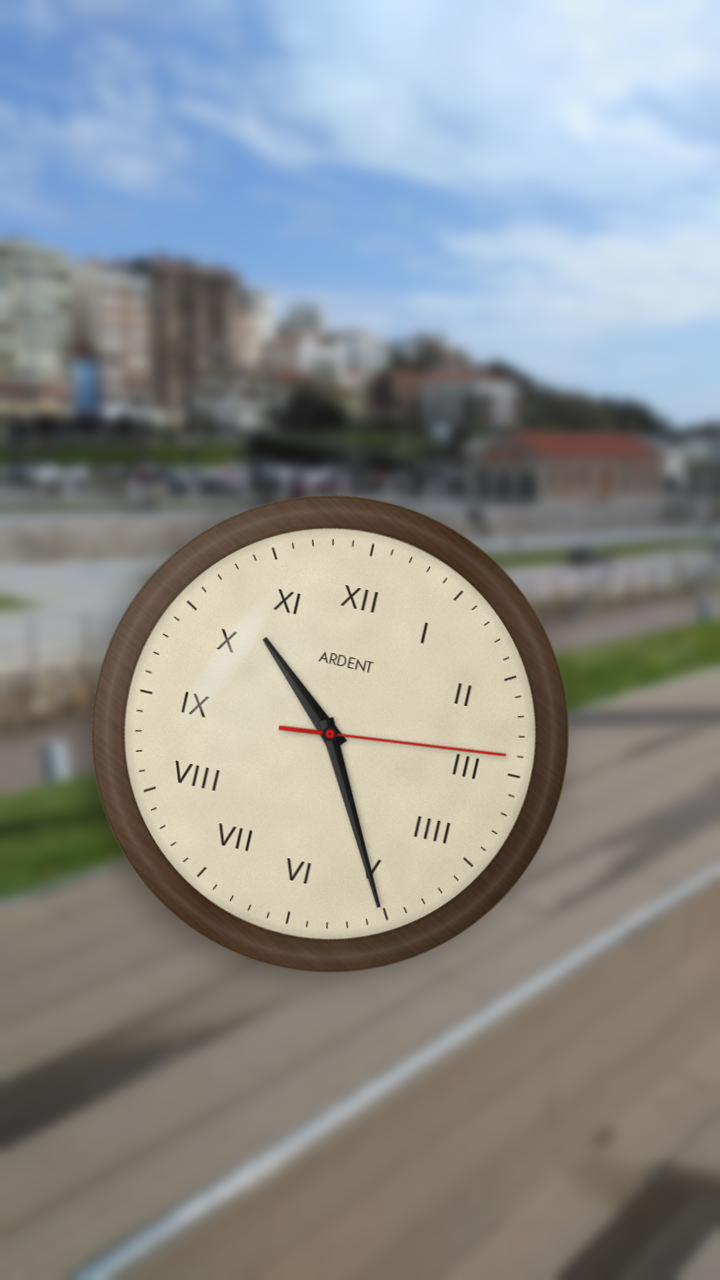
{"hour": 10, "minute": 25, "second": 14}
